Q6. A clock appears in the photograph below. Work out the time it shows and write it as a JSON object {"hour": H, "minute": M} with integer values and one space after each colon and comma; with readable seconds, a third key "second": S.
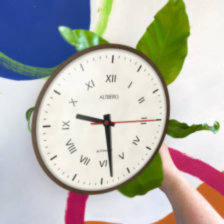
{"hour": 9, "minute": 28, "second": 15}
